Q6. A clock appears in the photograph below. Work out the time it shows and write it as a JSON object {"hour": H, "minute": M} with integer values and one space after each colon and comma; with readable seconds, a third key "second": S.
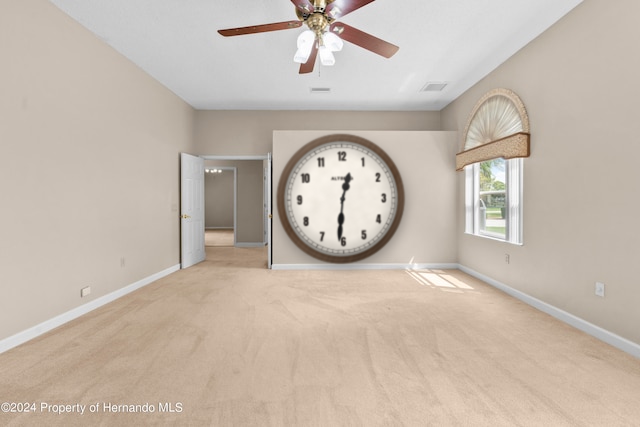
{"hour": 12, "minute": 31}
